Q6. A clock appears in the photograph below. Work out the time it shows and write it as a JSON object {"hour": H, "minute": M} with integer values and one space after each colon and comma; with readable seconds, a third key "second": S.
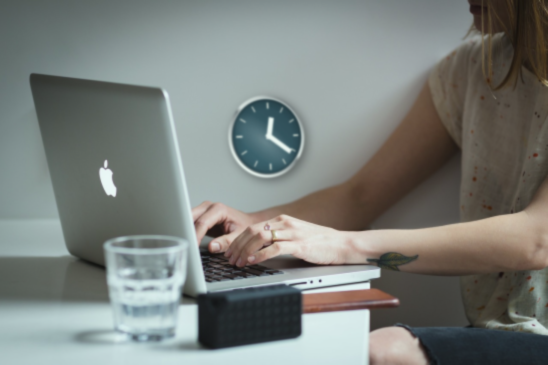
{"hour": 12, "minute": 21}
